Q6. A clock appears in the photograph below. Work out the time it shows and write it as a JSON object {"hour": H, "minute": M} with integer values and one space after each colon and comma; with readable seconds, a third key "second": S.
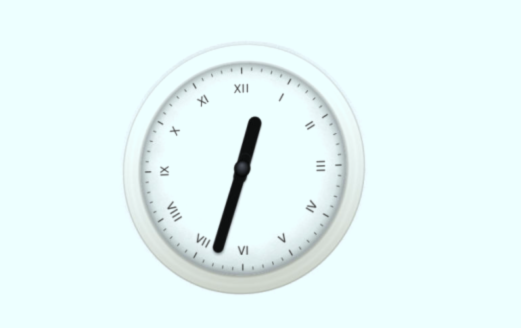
{"hour": 12, "minute": 33}
